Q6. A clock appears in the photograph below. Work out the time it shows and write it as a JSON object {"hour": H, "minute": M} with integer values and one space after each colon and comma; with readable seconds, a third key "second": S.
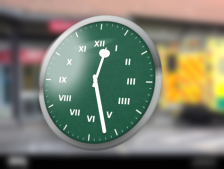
{"hour": 12, "minute": 27}
